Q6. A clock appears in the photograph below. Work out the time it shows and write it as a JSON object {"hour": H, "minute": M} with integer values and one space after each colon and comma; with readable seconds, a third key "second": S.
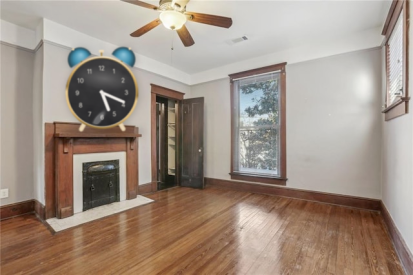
{"hour": 5, "minute": 19}
